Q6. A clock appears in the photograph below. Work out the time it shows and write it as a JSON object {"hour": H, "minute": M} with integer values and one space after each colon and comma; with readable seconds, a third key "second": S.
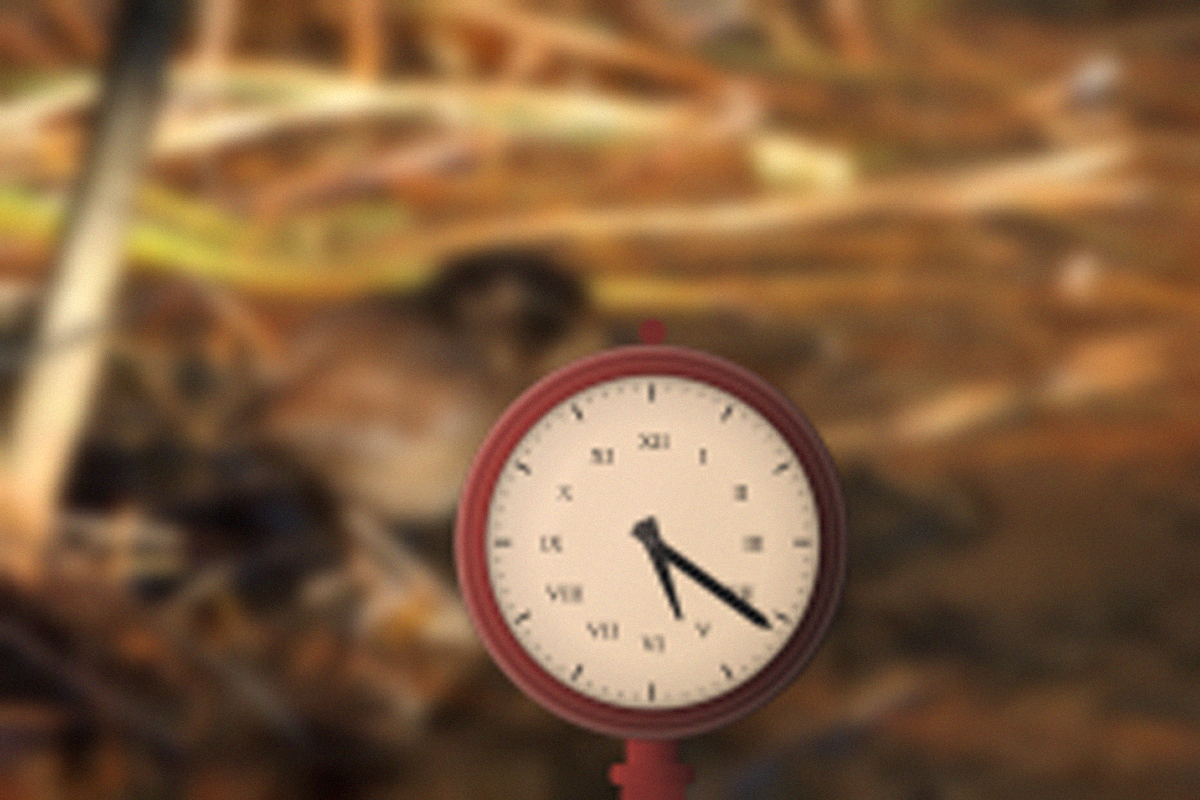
{"hour": 5, "minute": 21}
